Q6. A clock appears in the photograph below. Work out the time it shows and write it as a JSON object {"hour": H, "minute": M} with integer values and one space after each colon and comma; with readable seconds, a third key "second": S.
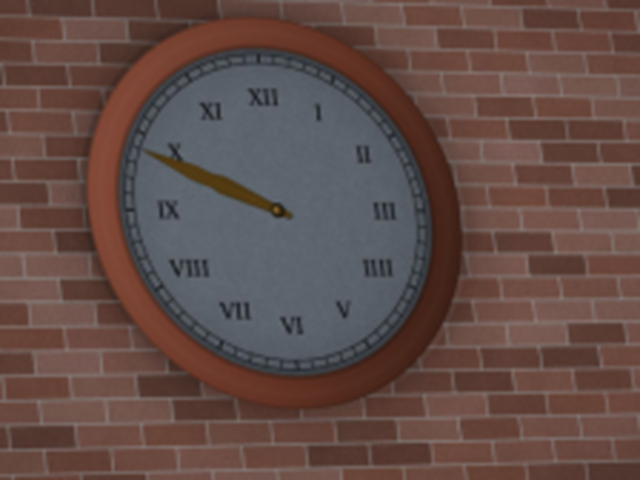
{"hour": 9, "minute": 49}
